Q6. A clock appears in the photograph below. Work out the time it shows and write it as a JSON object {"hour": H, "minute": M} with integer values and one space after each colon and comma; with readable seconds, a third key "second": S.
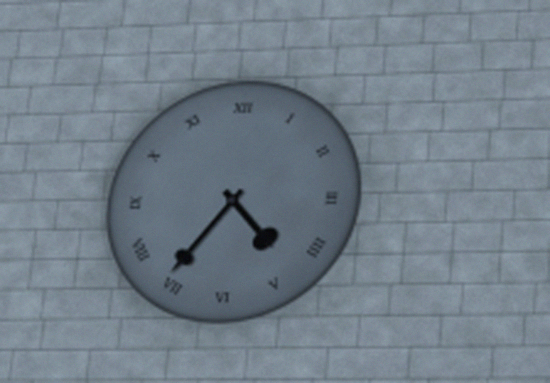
{"hour": 4, "minute": 36}
